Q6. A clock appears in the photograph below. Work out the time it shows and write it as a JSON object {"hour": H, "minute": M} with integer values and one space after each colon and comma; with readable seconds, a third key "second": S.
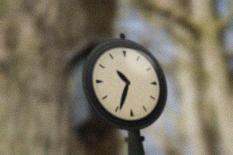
{"hour": 10, "minute": 34}
